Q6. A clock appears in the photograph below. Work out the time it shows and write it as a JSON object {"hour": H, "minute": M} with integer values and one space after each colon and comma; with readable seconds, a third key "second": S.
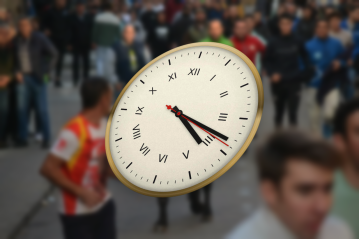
{"hour": 4, "minute": 18, "second": 19}
